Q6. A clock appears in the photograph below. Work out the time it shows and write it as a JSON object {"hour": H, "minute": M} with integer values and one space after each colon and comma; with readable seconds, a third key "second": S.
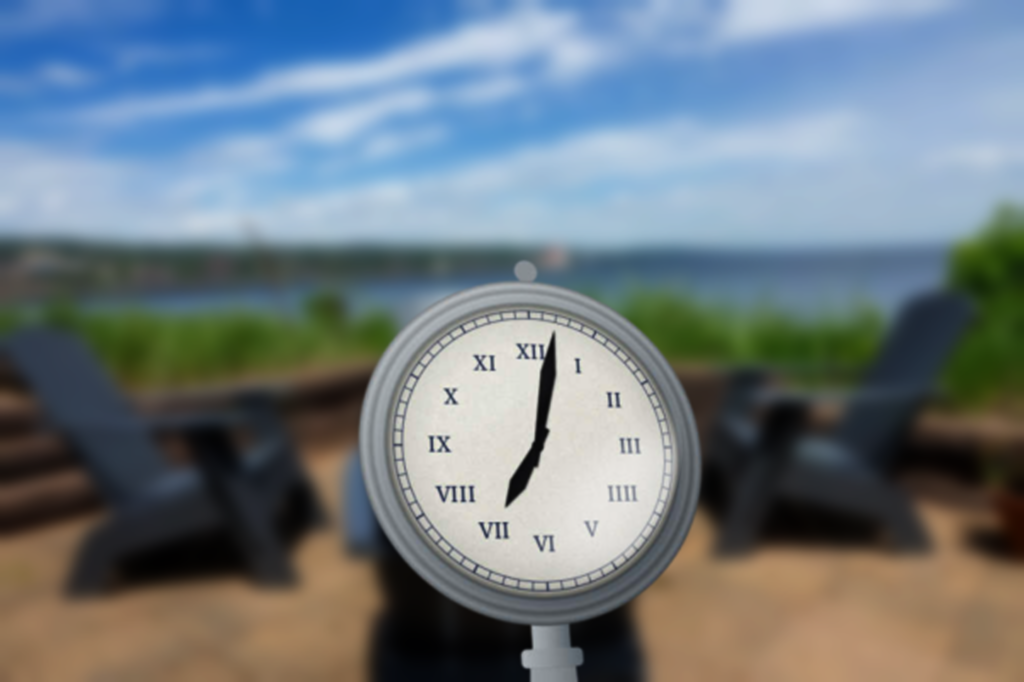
{"hour": 7, "minute": 2}
